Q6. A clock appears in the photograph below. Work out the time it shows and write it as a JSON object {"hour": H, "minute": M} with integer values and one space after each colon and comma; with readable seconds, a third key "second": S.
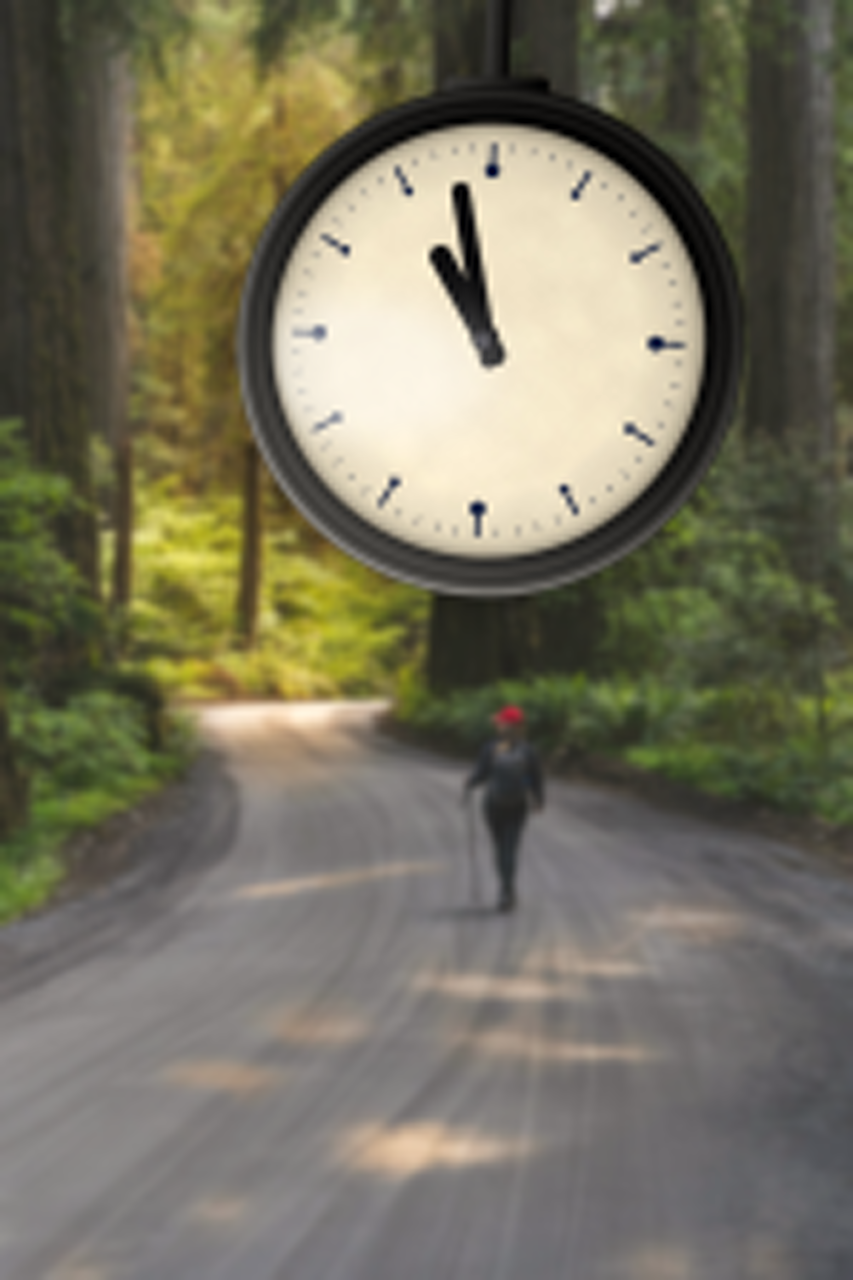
{"hour": 10, "minute": 58}
